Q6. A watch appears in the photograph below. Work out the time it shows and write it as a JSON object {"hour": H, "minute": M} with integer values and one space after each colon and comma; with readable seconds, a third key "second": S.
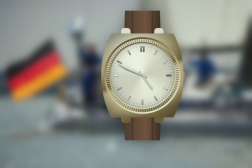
{"hour": 4, "minute": 49}
